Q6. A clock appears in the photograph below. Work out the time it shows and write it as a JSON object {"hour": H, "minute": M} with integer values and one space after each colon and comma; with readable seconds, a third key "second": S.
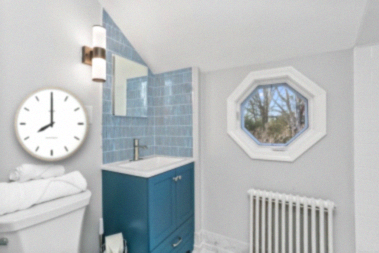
{"hour": 8, "minute": 0}
